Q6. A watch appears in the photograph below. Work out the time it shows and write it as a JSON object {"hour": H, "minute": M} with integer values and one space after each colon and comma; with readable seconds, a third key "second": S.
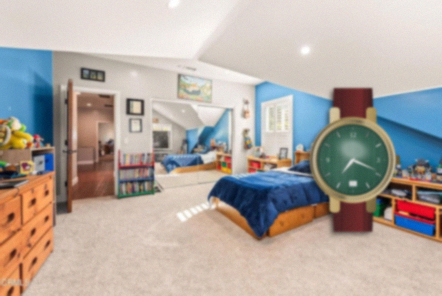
{"hour": 7, "minute": 19}
